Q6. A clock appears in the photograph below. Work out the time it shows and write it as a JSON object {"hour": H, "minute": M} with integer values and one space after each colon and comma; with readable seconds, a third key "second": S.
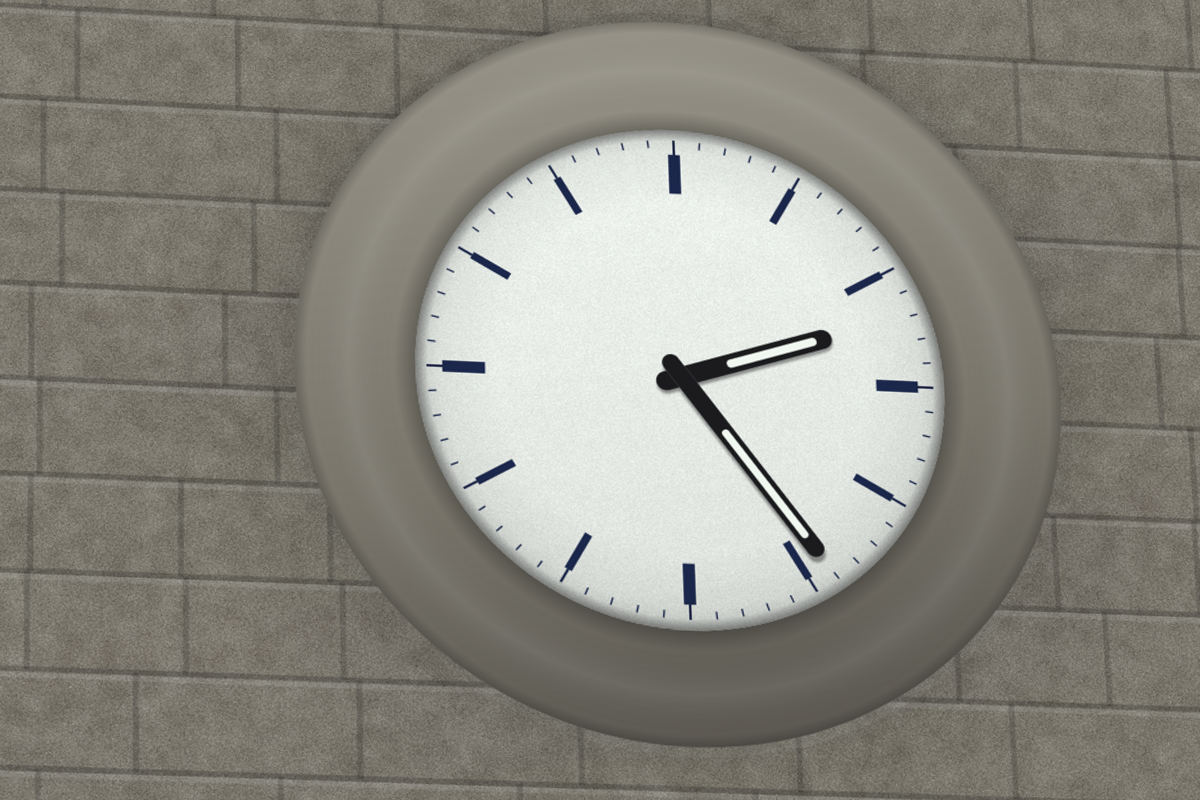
{"hour": 2, "minute": 24}
